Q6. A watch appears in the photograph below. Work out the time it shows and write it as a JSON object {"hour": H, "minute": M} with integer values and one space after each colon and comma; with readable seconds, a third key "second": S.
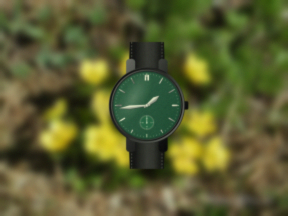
{"hour": 1, "minute": 44}
